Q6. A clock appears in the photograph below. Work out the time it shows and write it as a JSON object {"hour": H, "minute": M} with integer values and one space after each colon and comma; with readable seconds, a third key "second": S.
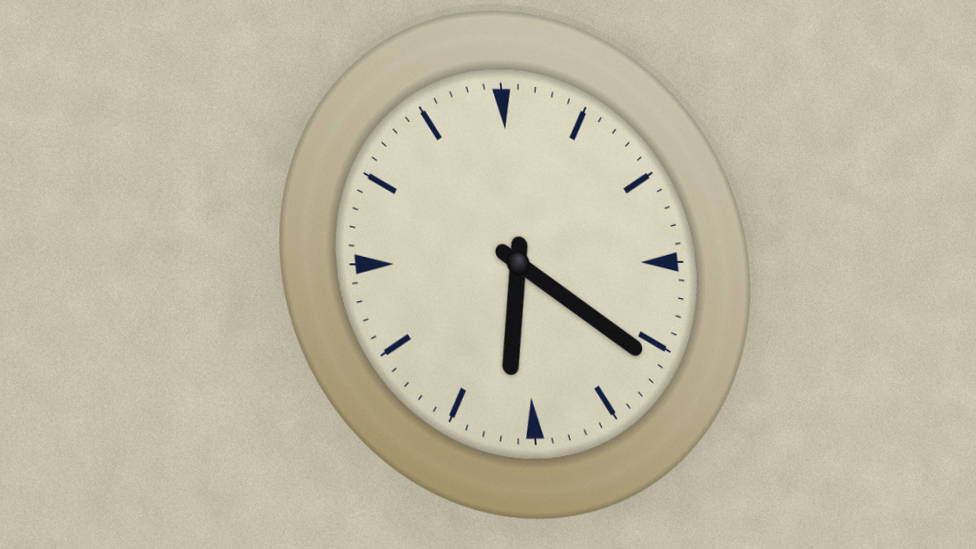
{"hour": 6, "minute": 21}
